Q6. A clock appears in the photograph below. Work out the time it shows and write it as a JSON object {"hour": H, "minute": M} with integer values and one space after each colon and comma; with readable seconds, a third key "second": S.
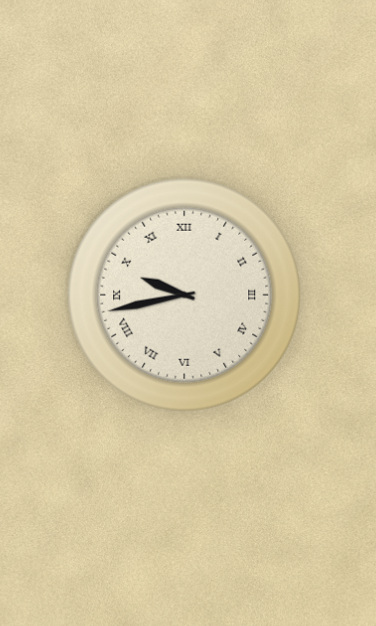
{"hour": 9, "minute": 43}
